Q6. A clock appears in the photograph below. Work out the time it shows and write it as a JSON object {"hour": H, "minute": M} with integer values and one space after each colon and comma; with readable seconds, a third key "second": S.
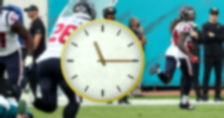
{"hour": 11, "minute": 15}
